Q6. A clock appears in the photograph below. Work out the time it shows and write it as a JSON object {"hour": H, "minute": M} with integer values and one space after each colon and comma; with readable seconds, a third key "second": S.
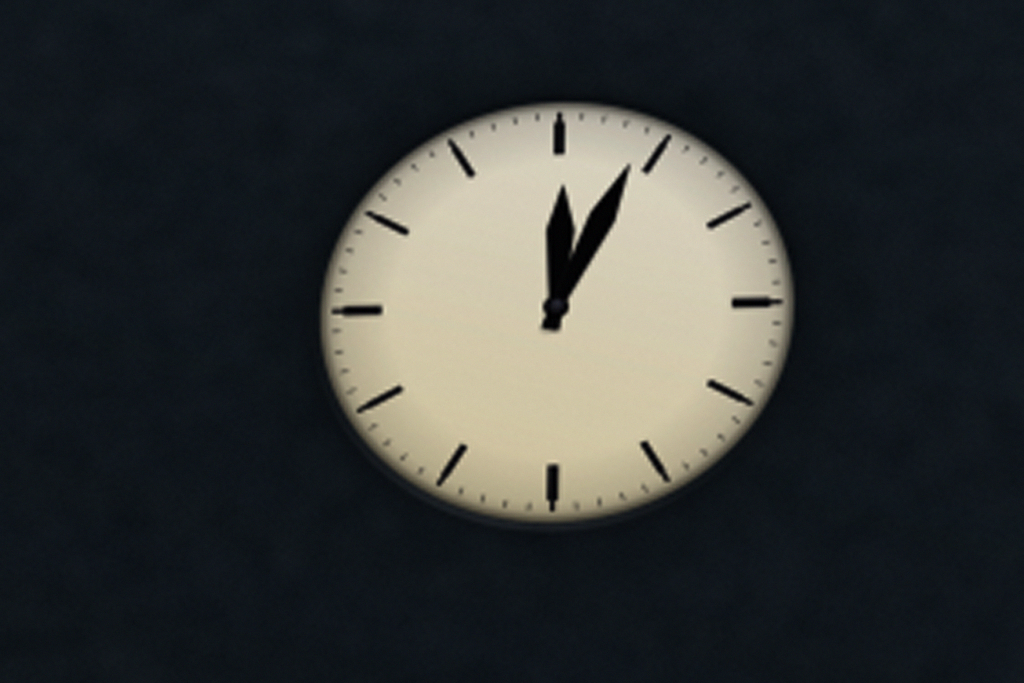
{"hour": 12, "minute": 4}
